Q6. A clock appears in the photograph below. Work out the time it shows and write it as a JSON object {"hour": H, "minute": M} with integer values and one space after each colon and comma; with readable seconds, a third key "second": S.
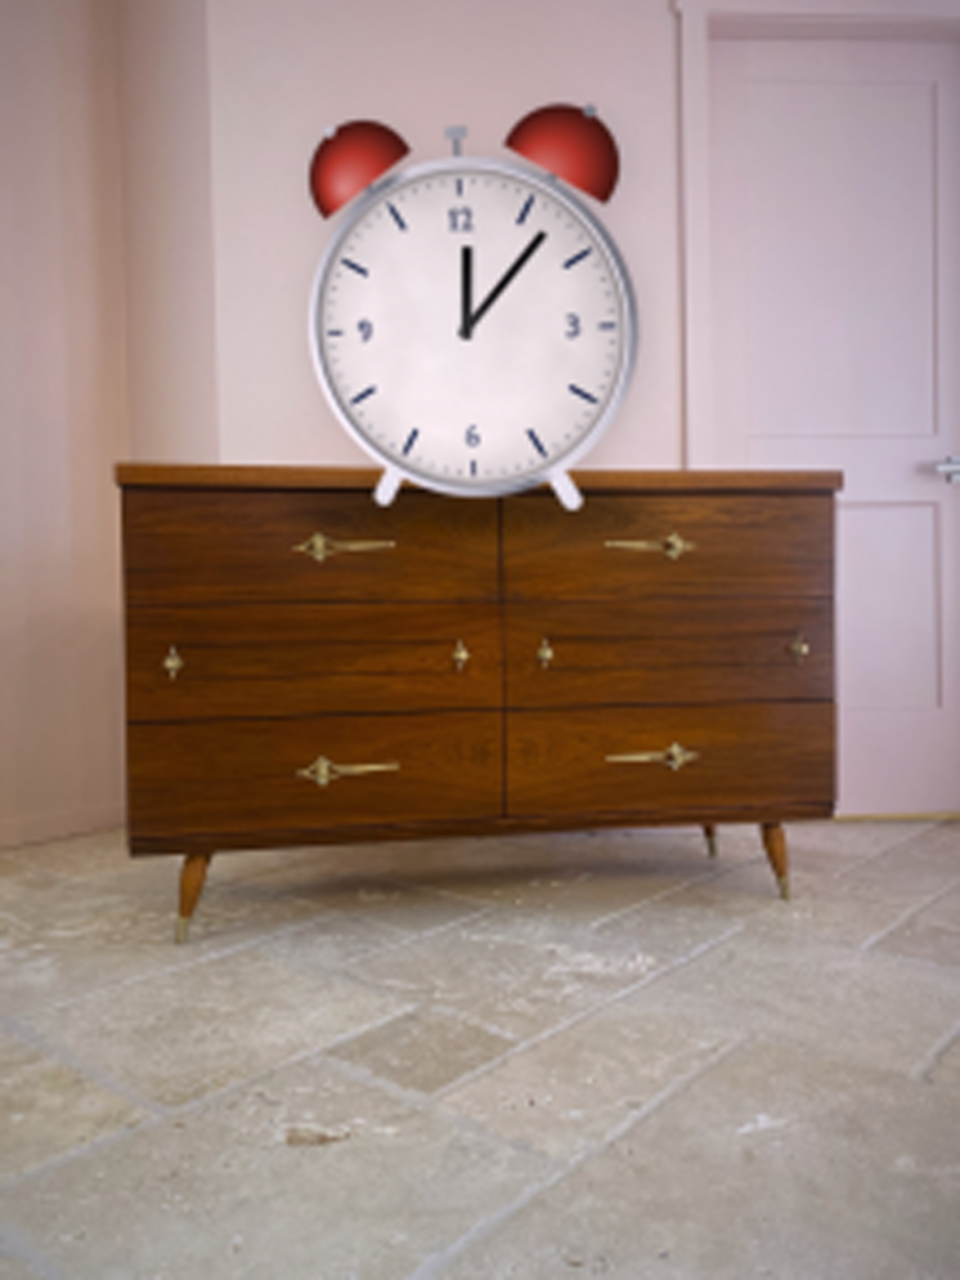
{"hour": 12, "minute": 7}
